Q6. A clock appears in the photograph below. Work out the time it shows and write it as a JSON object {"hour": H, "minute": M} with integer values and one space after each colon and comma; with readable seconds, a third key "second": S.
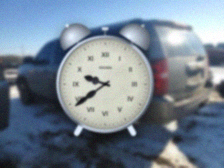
{"hour": 9, "minute": 39}
